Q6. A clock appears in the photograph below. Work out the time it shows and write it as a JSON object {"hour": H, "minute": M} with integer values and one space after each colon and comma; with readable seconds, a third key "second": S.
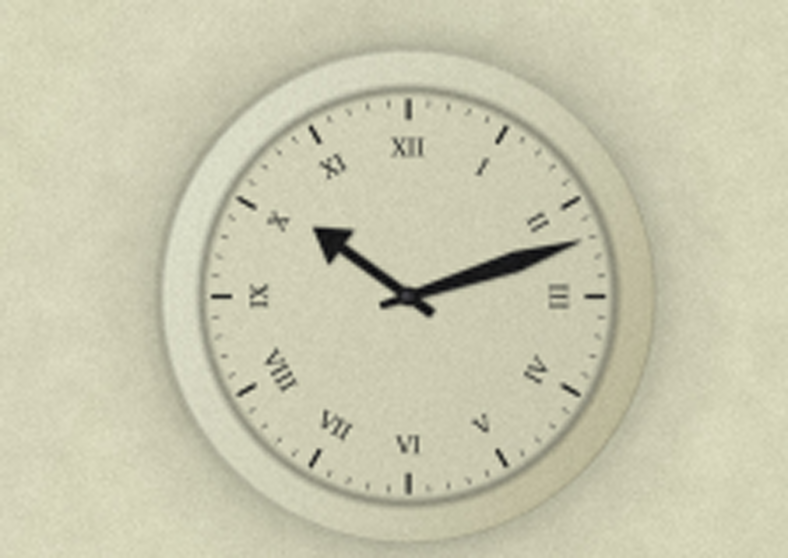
{"hour": 10, "minute": 12}
